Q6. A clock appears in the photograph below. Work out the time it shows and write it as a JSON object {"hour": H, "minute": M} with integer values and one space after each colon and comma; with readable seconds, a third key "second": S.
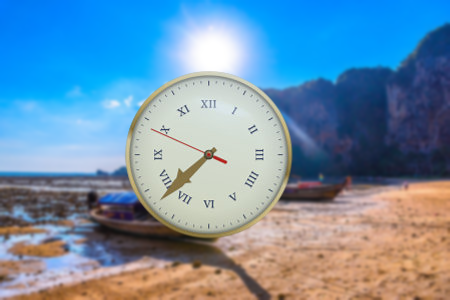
{"hour": 7, "minute": 37, "second": 49}
